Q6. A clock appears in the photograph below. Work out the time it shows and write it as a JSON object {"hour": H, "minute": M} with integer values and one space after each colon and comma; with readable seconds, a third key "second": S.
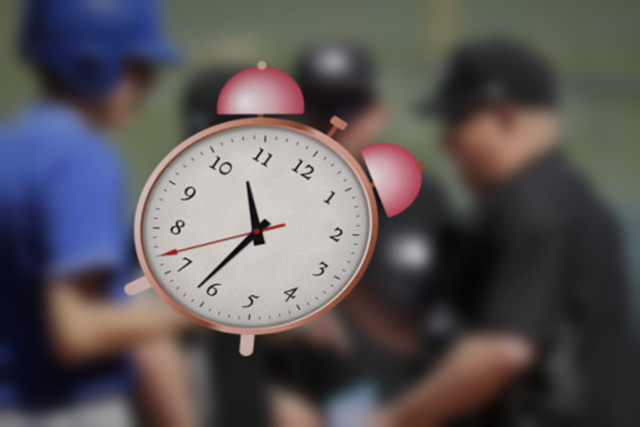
{"hour": 10, "minute": 31, "second": 37}
